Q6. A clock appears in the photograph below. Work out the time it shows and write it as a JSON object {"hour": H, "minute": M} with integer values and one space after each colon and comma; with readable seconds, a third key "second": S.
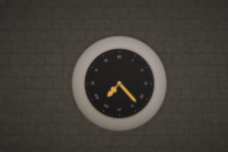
{"hour": 7, "minute": 23}
